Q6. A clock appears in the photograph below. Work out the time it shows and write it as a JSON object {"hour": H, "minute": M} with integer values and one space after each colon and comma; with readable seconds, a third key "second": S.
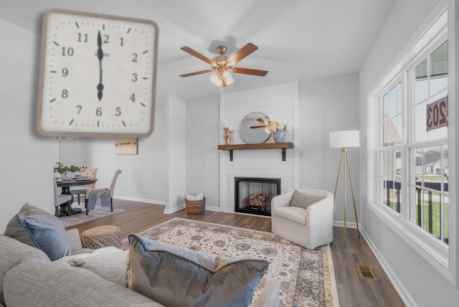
{"hour": 5, "minute": 59}
